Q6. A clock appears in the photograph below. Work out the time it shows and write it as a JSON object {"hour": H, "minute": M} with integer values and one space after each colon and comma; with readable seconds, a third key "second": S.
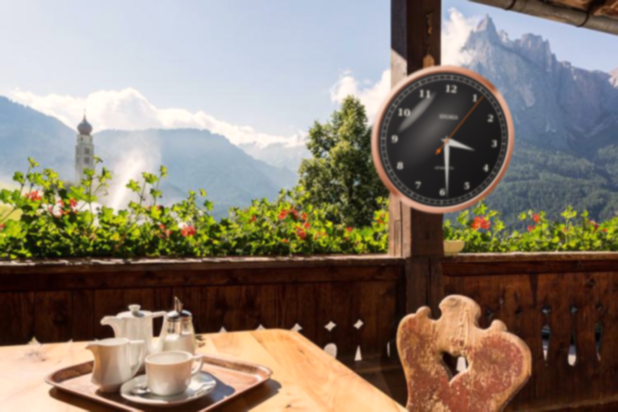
{"hour": 3, "minute": 29, "second": 6}
